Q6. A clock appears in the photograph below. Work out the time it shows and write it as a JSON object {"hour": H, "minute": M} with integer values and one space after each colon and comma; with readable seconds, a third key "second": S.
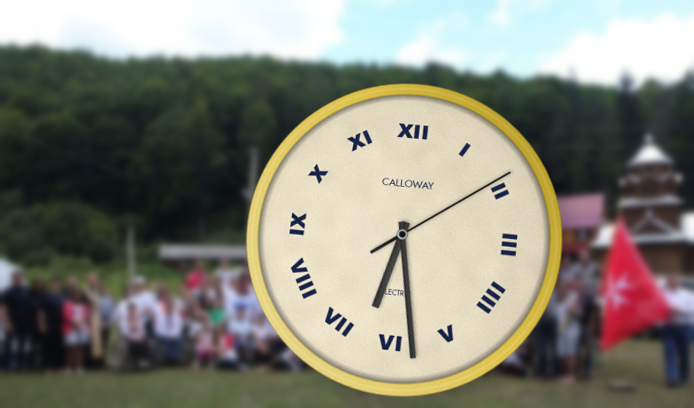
{"hour": 6, "minute": 28, "second": 9}
